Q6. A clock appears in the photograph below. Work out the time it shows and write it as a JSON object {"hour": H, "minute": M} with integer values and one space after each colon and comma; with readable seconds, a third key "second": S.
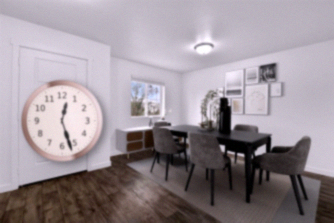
{"hour": 12, "minute": 27}
